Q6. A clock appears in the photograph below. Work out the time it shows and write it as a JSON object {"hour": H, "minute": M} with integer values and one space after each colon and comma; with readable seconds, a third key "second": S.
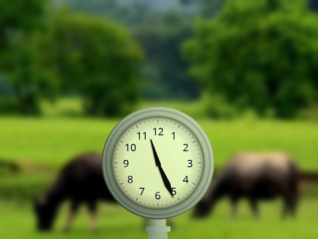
{"hour": 11, "minute": 26}
